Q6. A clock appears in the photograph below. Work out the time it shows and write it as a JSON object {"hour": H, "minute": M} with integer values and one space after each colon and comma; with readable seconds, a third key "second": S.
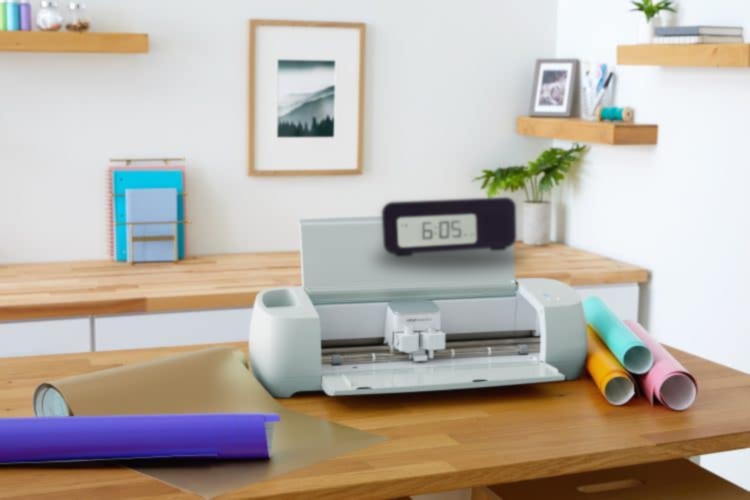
{"hour": 6, "minute": 5}
